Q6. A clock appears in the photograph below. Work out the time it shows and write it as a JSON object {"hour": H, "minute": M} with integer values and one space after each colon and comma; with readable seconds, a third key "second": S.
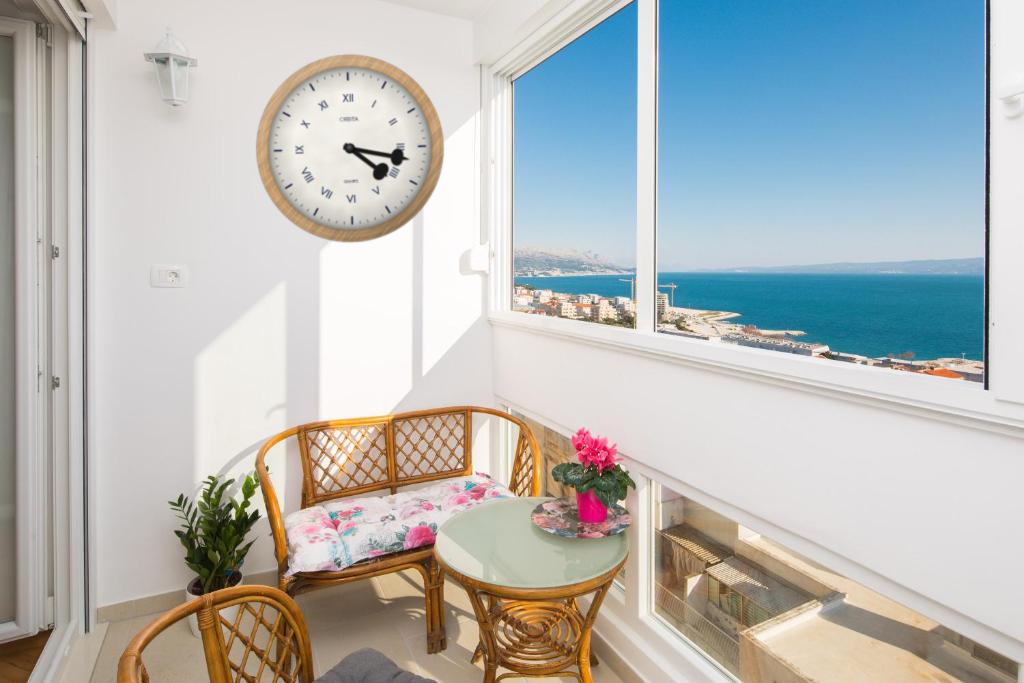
{"hour": 4, "minute": 17}
